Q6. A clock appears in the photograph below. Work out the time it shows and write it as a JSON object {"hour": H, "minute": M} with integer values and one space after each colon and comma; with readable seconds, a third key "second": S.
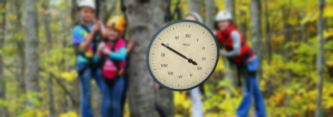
{"hour": 3, "minute": 49}
